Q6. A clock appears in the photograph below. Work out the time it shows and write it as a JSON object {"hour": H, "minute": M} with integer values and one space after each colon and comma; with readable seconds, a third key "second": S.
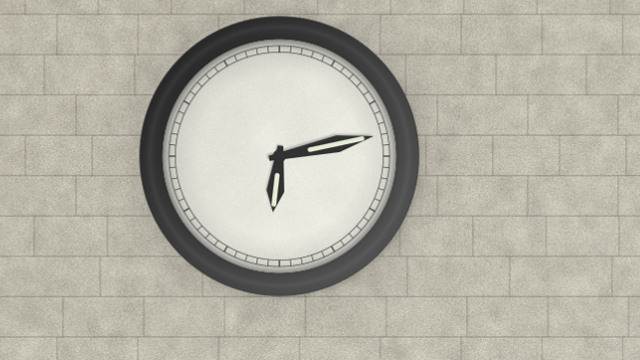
{"hour": 6, "minute": 13}
